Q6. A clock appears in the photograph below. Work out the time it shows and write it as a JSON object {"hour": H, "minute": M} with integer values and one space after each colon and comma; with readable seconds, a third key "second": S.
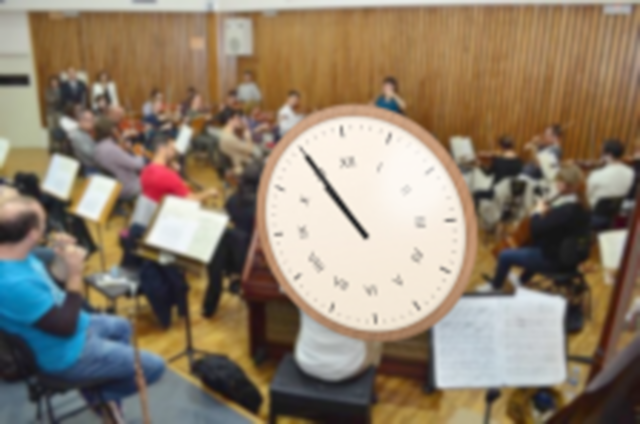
{"hour": 10, "minute": 55}
